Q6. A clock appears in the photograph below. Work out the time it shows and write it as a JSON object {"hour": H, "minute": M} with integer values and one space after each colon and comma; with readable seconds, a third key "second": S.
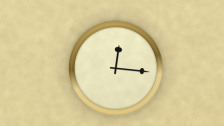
{"hour": 12, "minute": 16}
